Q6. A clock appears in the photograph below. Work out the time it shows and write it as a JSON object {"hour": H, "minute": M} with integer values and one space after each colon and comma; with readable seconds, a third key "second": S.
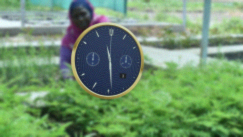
{"hour": 11, "minute": 29}
